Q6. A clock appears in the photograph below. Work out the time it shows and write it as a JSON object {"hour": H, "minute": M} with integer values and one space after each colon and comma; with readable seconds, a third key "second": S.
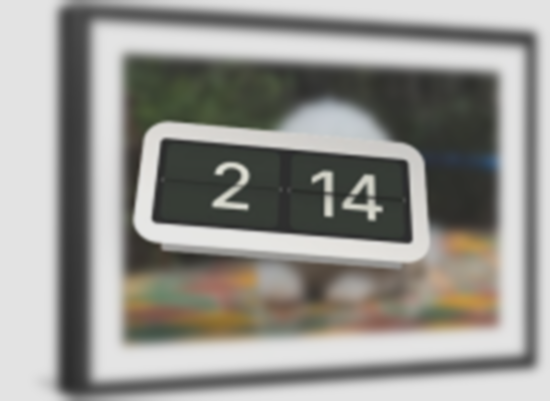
{"hour": 2, "minute": 14}
